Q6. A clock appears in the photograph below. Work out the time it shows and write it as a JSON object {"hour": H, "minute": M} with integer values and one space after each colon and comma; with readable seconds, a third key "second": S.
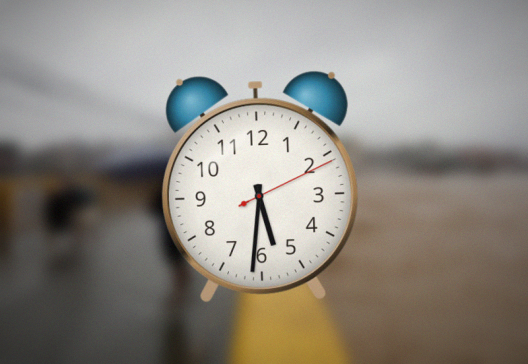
{"hour": 5, "minute": 31, "second": 11}
